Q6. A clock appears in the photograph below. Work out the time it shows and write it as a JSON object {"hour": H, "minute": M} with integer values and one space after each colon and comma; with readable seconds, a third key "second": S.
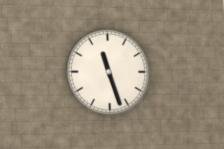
{"hour": 11, "minute": 27}
